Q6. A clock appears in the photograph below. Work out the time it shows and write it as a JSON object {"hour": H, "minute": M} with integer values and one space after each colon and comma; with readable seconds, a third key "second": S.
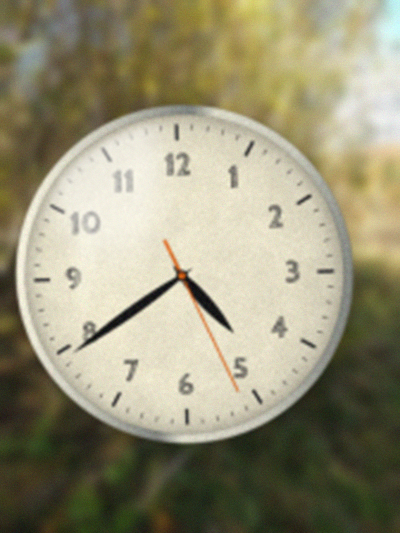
{"hour": 4, "minute": 39, "second": 26}
